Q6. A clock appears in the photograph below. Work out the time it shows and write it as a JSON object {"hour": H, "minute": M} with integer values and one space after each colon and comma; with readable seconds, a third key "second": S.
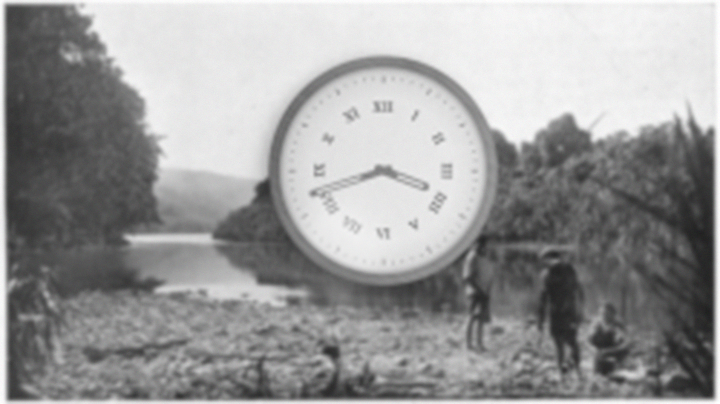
{"hour": 3, "minute": 42}
